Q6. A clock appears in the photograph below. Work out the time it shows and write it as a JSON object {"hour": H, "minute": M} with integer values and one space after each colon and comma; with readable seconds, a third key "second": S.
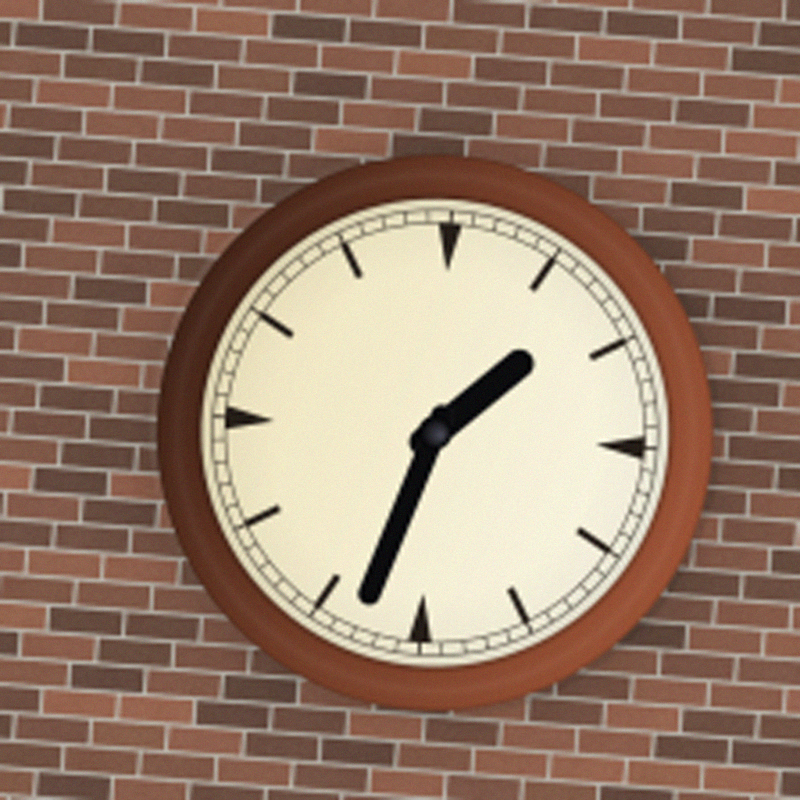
{"hour": 1, "minute": 33}
